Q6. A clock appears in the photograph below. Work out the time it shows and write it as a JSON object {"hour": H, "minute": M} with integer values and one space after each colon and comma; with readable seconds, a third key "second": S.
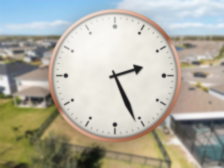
{"hour": 2, "minute": 26}
